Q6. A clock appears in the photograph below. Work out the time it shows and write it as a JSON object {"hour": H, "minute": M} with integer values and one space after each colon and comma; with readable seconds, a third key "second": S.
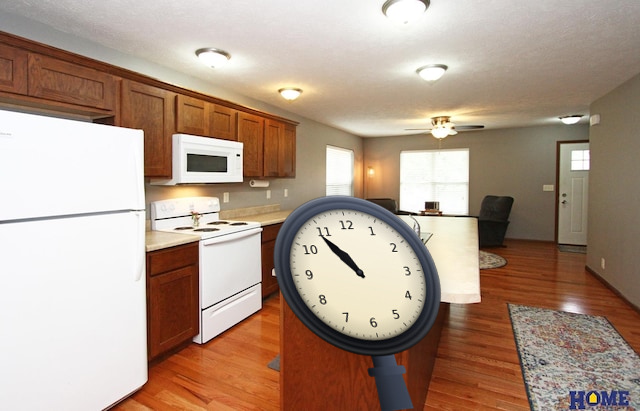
{"hour": 10, "minute": 54}
